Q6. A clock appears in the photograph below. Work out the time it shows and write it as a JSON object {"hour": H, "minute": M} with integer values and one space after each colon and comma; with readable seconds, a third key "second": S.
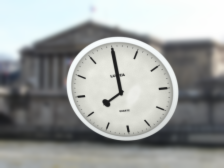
{"hour": 8, "minute": 0}
